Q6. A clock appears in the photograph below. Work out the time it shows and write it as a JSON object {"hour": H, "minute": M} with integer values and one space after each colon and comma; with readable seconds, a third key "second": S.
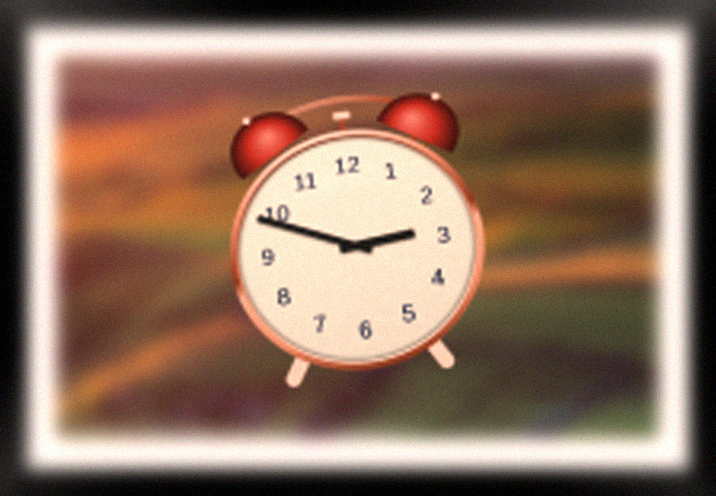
{"hour": 2, "minute": 49}
